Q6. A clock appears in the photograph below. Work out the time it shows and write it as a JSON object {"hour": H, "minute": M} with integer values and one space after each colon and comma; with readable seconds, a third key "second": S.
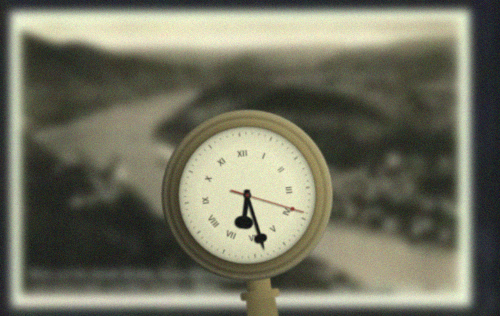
{"hour": 6, "minute": 28, "second": 19}
